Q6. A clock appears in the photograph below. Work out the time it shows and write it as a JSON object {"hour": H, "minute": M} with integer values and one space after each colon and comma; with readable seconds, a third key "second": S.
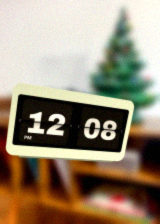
{"hour": 12, "minute": 8}
